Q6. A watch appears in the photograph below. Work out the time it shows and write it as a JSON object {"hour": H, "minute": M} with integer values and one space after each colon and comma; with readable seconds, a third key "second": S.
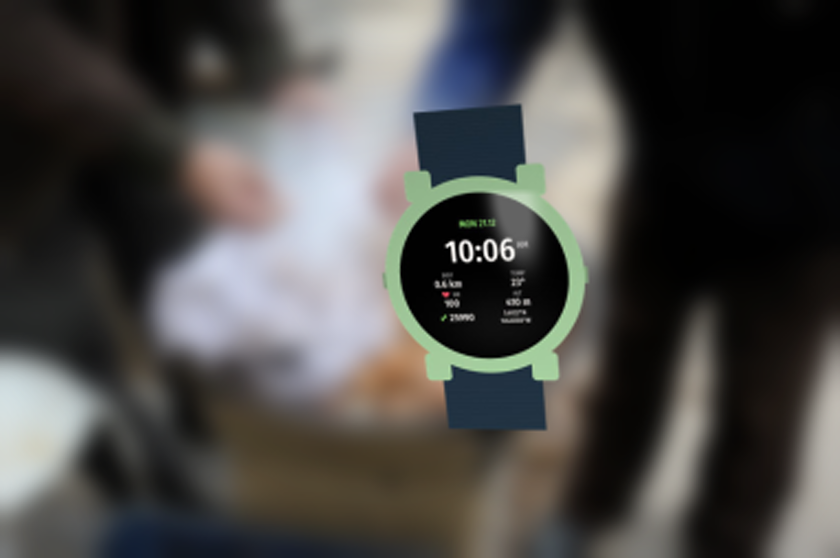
{"hour": 10, "minute": 6}
